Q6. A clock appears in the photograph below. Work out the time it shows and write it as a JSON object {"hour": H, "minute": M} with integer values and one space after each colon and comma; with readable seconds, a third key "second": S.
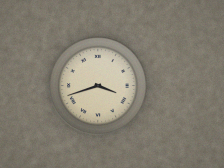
{"hour": 3, "minute": 42}
